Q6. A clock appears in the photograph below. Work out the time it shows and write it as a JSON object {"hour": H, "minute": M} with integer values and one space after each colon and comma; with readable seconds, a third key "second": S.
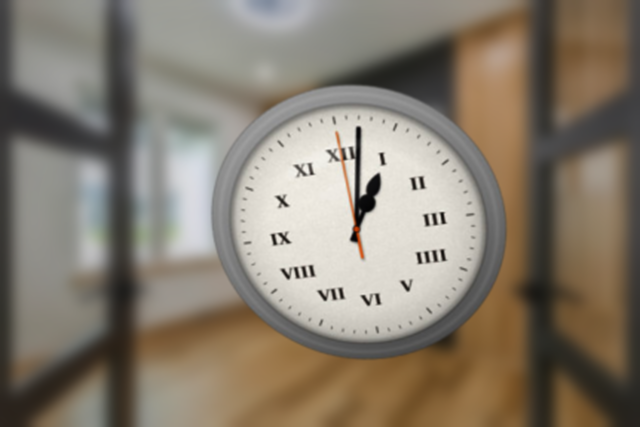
{"hour": 1, "minute": 2, "second": 0}
